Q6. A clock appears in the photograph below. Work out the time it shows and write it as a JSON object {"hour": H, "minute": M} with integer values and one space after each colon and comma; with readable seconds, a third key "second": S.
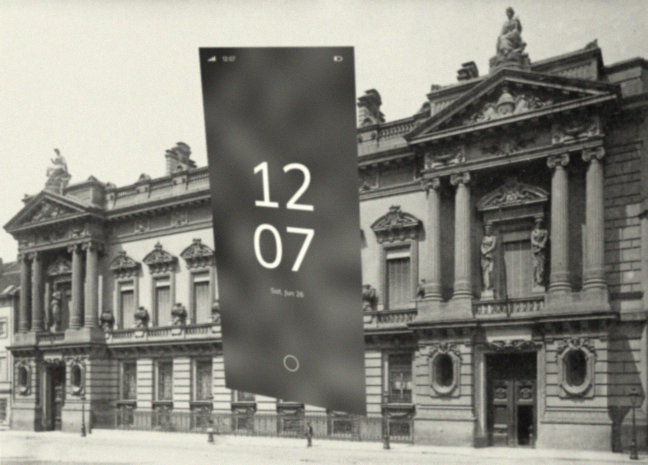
{"hour": 12, "minute": 7}
